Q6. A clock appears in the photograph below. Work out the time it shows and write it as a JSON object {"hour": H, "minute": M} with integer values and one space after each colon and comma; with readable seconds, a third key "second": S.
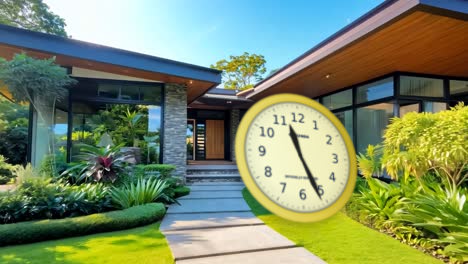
{"hour": 11, "minute": 26}
